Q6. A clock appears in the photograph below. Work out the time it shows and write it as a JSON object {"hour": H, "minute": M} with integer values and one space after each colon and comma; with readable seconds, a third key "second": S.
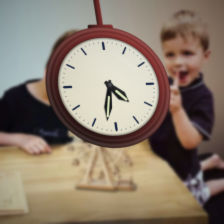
{"hour": 4, "minute": 32}
